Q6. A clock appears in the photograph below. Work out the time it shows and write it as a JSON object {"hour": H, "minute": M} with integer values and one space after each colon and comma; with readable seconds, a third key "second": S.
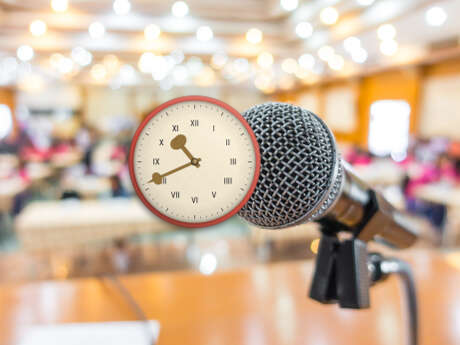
{"hour": 10, "minute": 41}
